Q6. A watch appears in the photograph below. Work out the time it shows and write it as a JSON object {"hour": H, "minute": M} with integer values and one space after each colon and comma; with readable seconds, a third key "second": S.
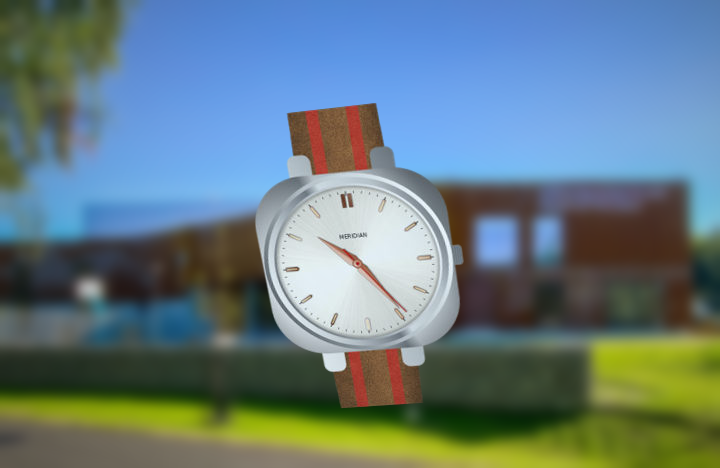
{"hour": 10, "minute": 24, "second": 24}
